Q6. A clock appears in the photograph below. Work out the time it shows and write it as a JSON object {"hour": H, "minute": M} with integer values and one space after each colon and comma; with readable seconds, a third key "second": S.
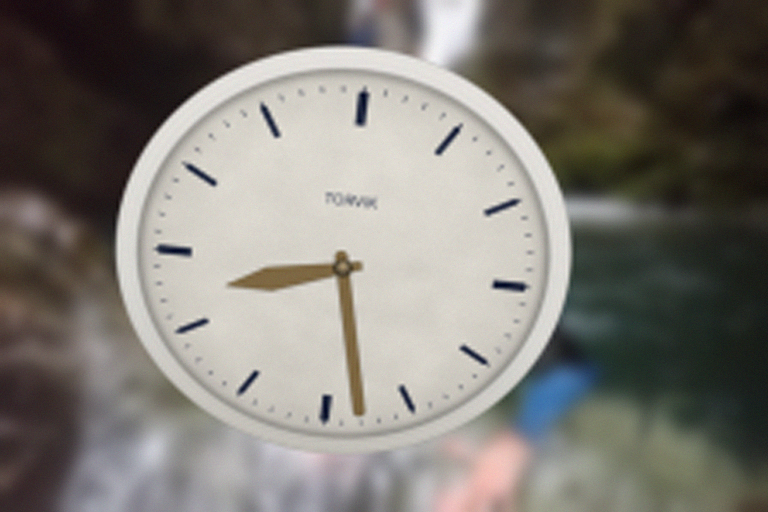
{"hour": 8, "minute": 28}
